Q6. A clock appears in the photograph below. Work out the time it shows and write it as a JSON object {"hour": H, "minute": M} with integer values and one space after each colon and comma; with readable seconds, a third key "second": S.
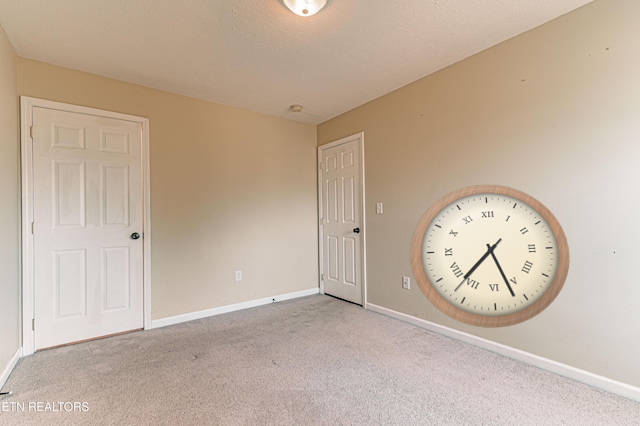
{"hour": 7, "minute": 26, "second": 37}
